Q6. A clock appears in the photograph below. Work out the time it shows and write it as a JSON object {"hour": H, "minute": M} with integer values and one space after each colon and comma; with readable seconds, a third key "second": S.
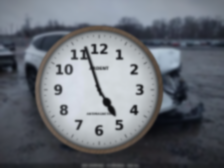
{"hour": 4, "minute": 57}
